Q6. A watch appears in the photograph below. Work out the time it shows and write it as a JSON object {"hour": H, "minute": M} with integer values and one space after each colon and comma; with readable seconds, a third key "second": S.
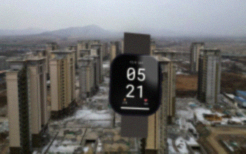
{"hour": 5, "minute": 21}
